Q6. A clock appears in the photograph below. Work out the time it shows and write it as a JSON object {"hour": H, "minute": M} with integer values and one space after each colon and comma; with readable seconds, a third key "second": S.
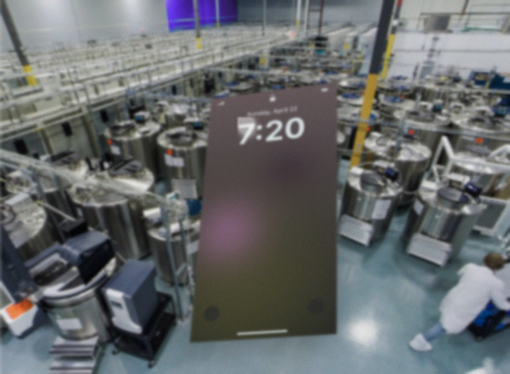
{"hour": 7, "minute": 20}
